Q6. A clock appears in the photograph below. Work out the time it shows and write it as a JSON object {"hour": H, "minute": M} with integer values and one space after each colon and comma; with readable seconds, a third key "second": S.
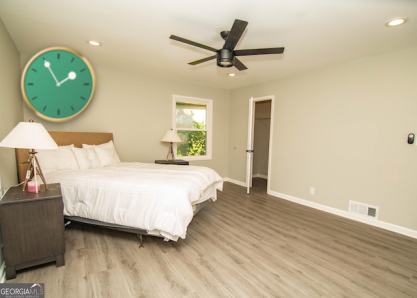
{"hour": 1, "minute": 55}
